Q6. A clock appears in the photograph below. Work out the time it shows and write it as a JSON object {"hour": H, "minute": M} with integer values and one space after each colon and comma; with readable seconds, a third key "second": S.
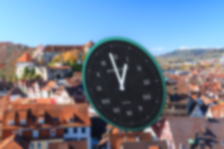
{"hour": 12, "minute": 59}
